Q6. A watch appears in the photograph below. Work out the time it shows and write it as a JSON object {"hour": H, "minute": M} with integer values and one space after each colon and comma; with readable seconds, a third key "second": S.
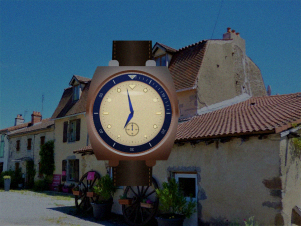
{"hour": 6, "minute": 58}
